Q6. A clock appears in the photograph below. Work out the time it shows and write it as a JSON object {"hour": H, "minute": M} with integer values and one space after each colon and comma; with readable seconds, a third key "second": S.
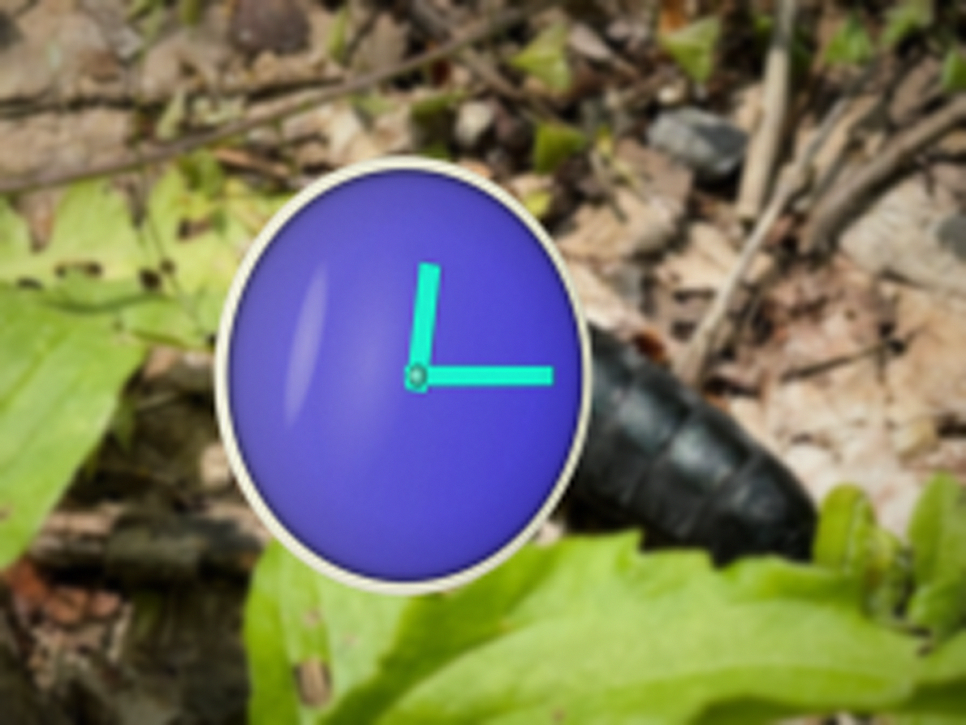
{"hour": 12, "minute": 15}
